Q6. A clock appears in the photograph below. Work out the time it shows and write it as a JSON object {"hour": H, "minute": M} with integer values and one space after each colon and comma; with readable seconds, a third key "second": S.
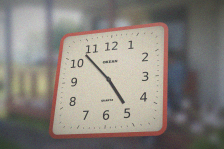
{"hour": 4, "minute": 53}
